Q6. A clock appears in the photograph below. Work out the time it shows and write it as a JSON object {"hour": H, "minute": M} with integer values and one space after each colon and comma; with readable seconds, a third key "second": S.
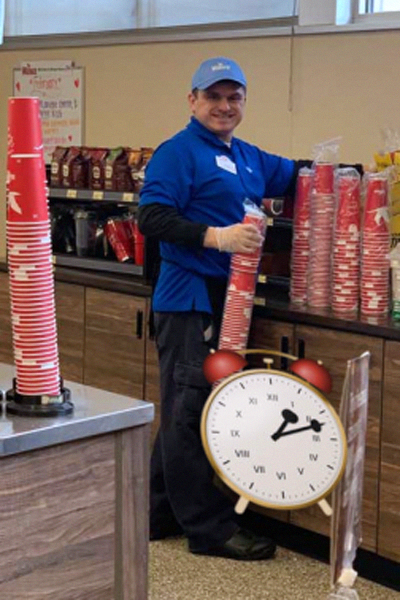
{"hour": 1, "minute": 12}
